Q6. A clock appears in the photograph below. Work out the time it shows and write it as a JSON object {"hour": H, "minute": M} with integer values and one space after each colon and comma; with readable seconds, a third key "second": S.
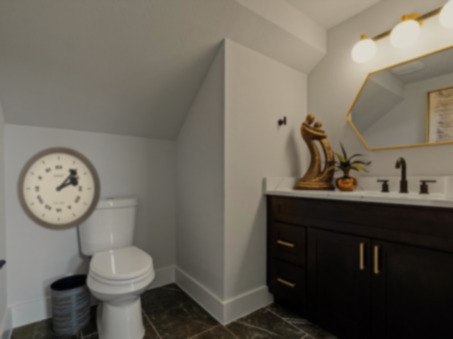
{"hour": 2, "minute": 7}
